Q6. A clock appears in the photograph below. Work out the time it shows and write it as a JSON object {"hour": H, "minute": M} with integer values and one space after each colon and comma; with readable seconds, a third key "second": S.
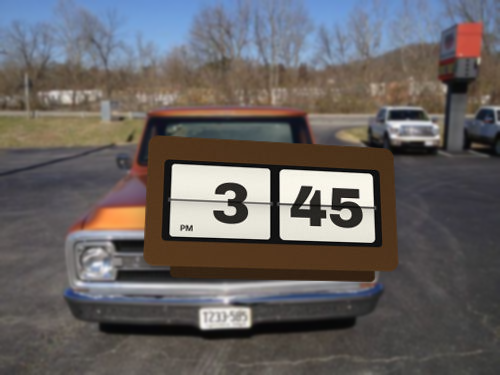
{"hour": 3, "minute": 45}
